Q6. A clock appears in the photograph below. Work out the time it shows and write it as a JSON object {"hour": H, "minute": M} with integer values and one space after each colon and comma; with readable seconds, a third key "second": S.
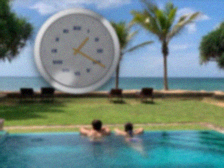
{"hour": 1, "minute": 20}
